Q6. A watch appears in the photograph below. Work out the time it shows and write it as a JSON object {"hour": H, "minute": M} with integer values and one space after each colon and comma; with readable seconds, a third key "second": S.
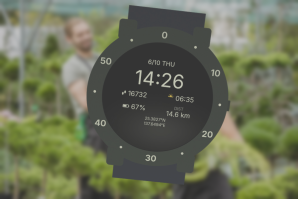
{"hour": 14, "minute": 26}
